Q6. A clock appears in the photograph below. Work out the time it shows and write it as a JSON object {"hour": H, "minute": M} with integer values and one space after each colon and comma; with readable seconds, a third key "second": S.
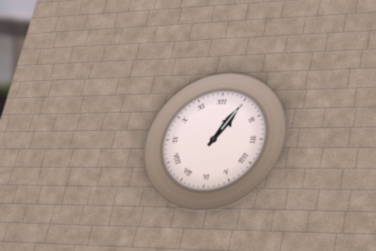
{"hour": 1, "minute": 5}
